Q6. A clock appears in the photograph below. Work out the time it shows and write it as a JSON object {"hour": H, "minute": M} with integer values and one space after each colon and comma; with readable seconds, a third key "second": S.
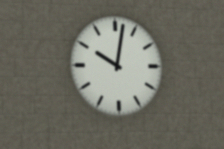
{"hour": 10, "minute": 2}
